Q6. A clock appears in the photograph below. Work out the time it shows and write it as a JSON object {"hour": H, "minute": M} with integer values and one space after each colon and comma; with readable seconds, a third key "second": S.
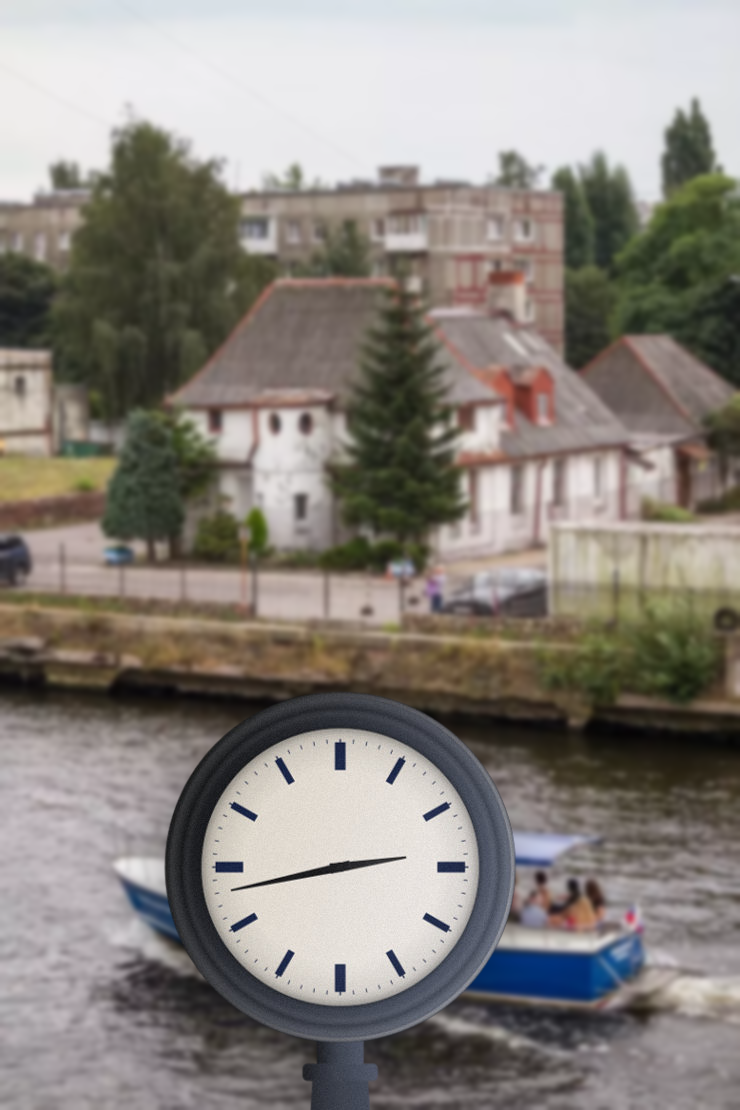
{"hour": 2, "minute": 43}
